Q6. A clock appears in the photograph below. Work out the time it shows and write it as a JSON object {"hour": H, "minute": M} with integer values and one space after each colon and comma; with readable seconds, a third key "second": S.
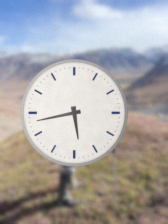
{"hour": 5, "minute": 43}
